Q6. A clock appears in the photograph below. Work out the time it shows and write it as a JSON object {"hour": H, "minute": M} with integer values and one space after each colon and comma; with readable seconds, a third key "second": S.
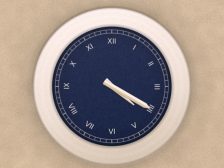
{"hour": 4, "minute": 20}
